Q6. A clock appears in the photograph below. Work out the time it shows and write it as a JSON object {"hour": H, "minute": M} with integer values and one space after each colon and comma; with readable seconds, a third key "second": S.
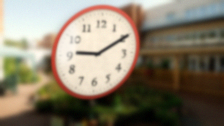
{"hour": 9, "minute": 10}
